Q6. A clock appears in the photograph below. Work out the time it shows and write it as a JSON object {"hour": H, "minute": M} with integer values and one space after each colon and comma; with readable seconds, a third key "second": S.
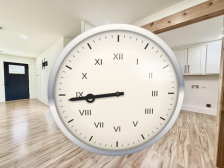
{"hour": 8, "minute": 44}
